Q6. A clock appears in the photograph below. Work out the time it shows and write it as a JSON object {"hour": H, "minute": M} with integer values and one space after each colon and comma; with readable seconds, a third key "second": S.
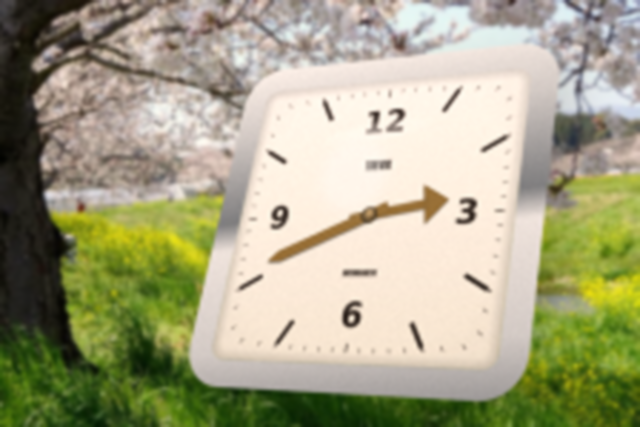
{"hour": 2, "minute": 41}
